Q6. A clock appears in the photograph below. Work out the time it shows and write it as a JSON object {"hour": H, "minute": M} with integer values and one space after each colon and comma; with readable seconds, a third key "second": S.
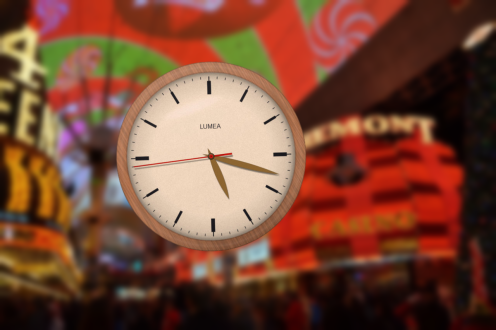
{"hour": 5, "minute": 17, "second": 44}
